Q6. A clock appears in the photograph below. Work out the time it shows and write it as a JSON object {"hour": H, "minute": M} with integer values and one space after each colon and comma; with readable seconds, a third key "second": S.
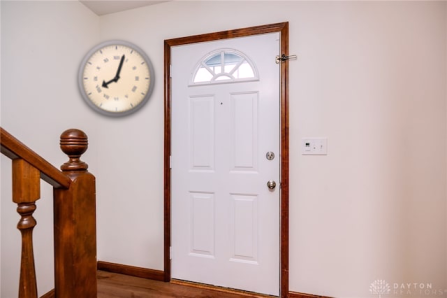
{"hour": 8, "minute": 3}
